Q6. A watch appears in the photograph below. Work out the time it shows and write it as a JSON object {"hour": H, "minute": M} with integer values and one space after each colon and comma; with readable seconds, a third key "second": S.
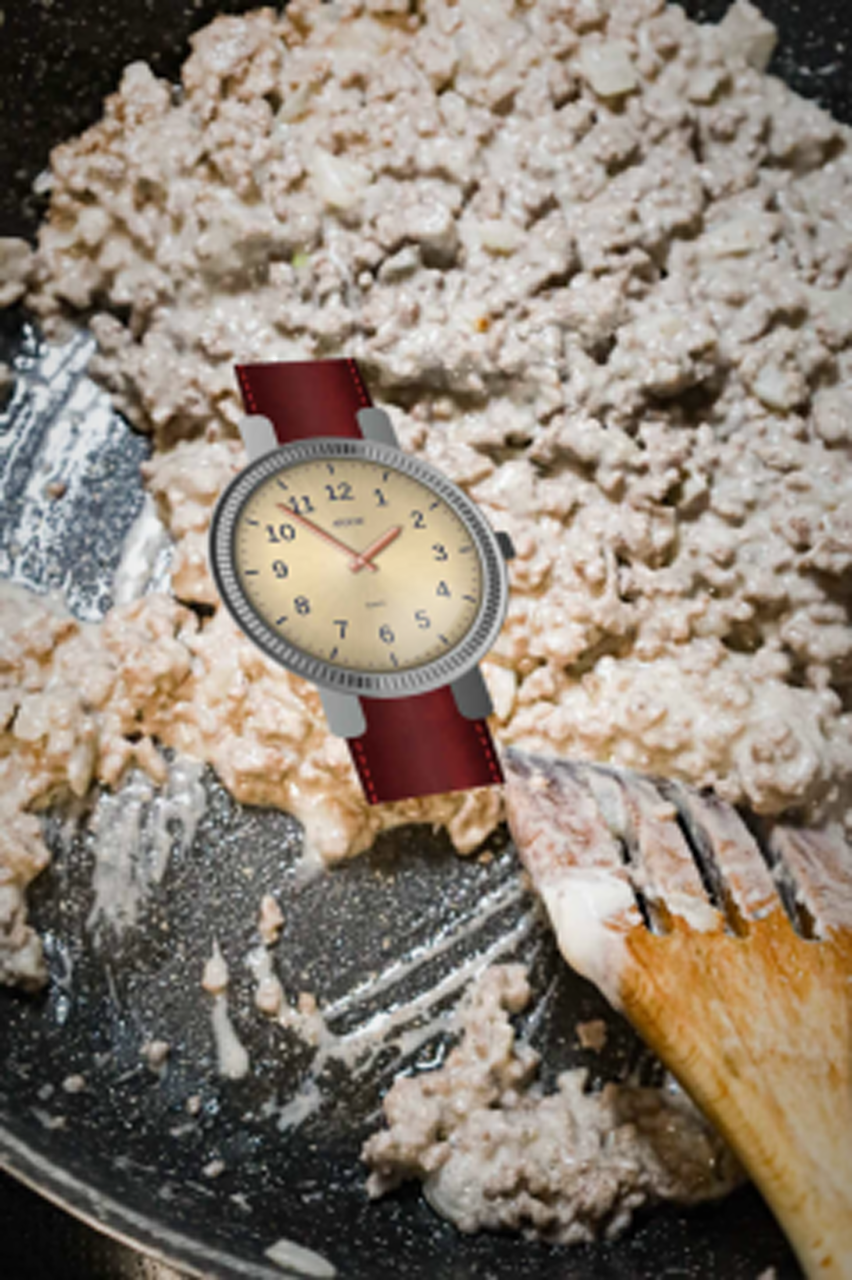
{"hour": 1, "minute": 53}
